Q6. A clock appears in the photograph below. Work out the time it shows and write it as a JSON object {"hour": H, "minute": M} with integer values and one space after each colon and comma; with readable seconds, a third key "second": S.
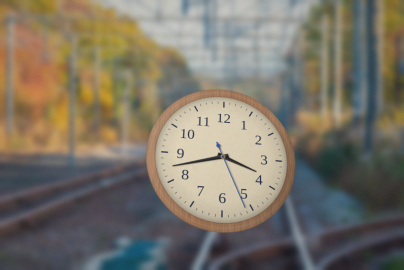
{"hour": 3, "minute": 42, "second": 26}
